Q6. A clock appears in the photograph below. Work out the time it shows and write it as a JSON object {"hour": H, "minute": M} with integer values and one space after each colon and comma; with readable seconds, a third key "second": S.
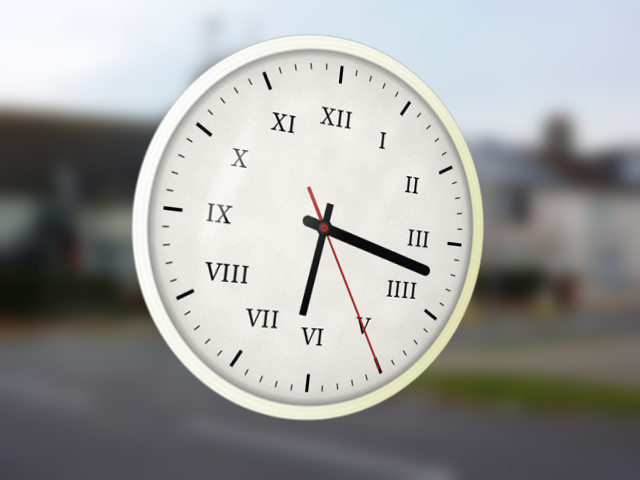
{"hour": 6, "minute": 17, "second": 25}
